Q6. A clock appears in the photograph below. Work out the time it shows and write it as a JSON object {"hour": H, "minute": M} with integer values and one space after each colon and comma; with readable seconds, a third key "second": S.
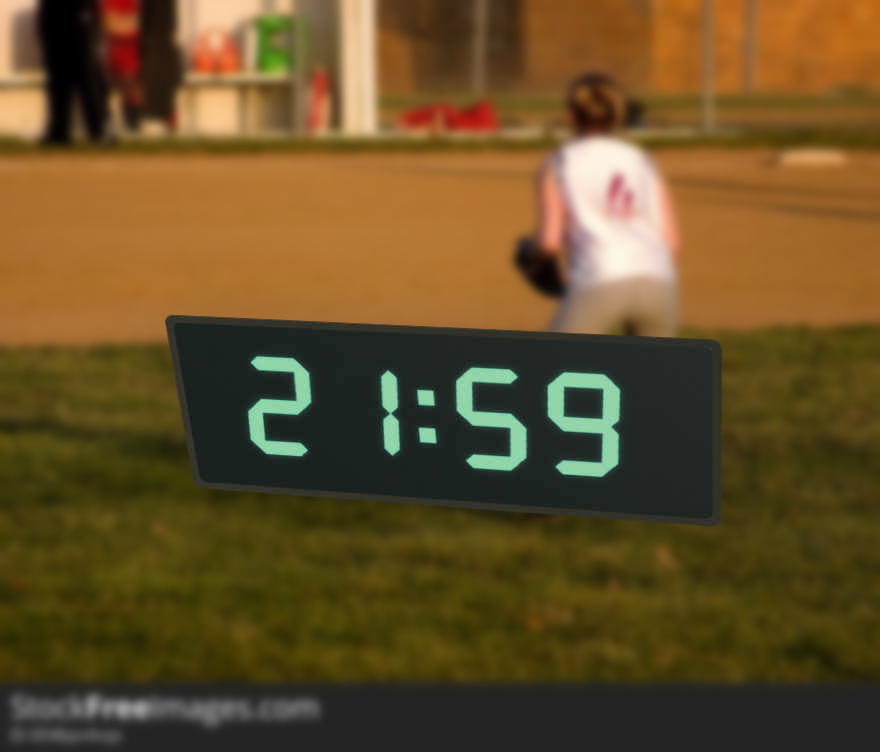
{"hour": 21, "minute": 59}
